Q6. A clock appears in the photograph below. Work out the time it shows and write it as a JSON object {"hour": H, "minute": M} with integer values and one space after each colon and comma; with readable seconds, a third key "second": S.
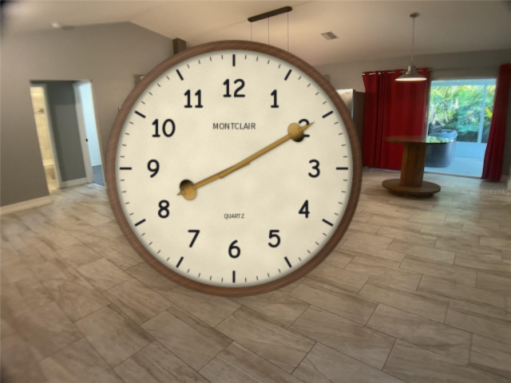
{"hour": 8, "minute": 10}
